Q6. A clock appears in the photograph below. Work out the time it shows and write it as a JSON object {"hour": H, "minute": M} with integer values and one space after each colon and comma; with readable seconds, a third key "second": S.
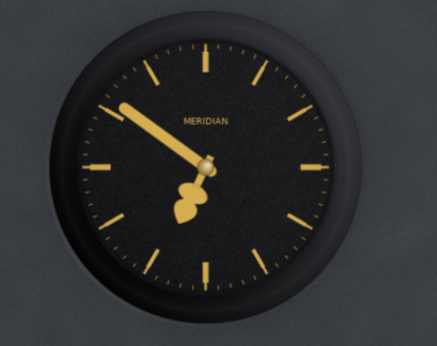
{"hour": 6, "minute": 51}
